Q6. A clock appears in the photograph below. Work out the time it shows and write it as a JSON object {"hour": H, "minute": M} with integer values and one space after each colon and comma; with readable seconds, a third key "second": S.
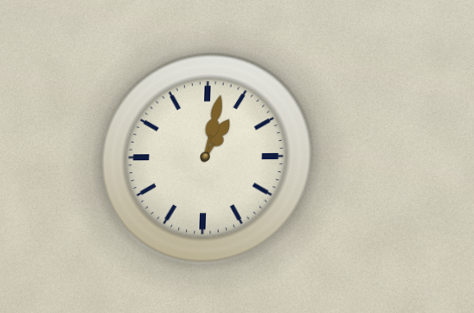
{"hour": 1, "minute": 2}
